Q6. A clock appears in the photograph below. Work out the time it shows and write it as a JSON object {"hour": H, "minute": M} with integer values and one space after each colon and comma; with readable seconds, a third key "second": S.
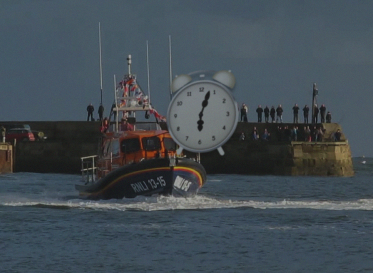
{"hour": 6, "minute": 3}
